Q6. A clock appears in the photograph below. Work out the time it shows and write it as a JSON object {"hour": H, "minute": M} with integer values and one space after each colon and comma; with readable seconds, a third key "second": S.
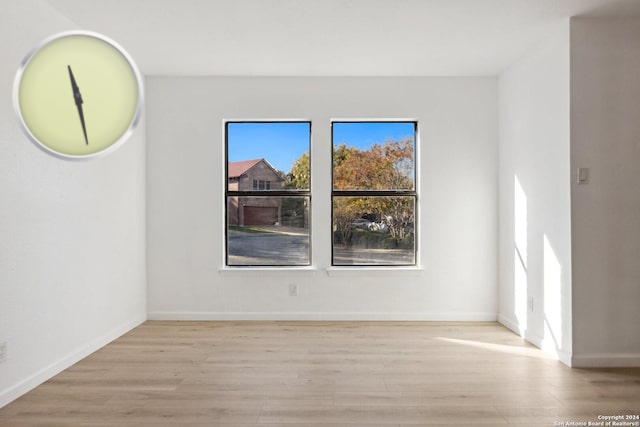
{"hour": 11, "minute": 28}
